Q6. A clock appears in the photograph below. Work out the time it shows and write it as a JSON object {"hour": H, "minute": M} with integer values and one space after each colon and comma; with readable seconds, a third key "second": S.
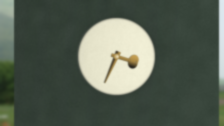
{"hour": 3, "minute": 34}
